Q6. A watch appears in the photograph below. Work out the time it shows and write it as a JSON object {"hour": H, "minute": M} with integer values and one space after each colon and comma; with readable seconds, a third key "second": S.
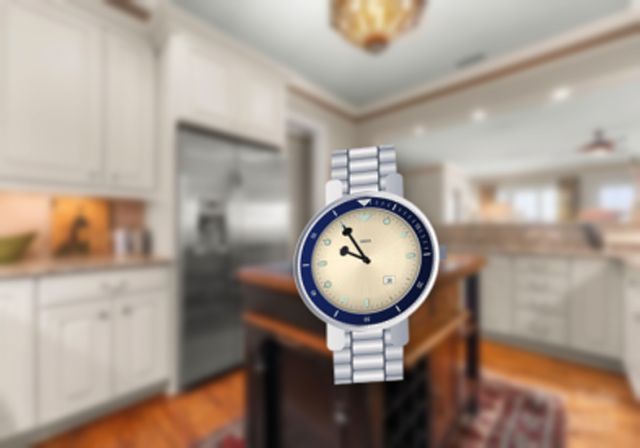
{"hour": 9, "minute": 55}
